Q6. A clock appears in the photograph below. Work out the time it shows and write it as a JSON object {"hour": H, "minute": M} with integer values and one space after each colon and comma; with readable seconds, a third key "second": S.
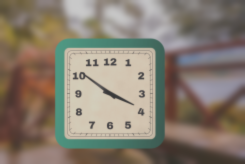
{"hour": 3, "minute": 51}
